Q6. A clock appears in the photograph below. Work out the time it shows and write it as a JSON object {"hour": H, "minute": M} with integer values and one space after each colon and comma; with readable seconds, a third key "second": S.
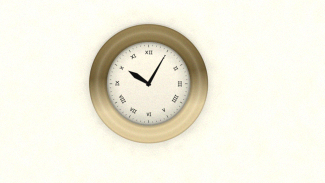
{"hour": 10, "minute": 5}
